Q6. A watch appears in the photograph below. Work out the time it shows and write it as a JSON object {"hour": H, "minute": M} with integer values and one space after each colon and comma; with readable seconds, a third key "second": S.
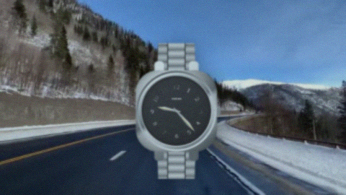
{"hour": 9, "minute": 23}
